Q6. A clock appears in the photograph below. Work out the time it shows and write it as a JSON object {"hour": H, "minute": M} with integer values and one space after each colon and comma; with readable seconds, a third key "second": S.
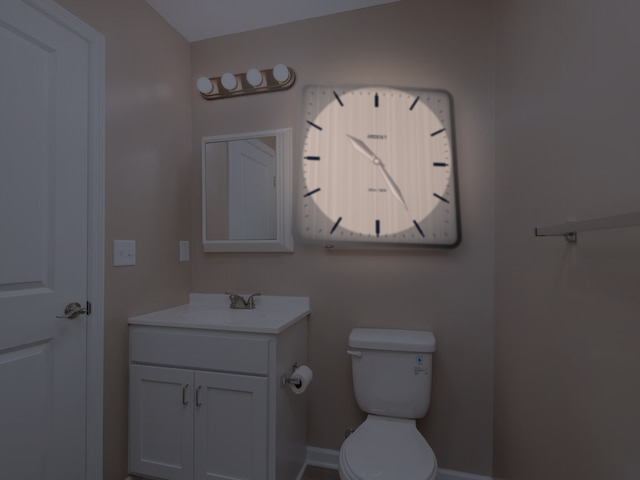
{"hour": 10, "minute": 25}
